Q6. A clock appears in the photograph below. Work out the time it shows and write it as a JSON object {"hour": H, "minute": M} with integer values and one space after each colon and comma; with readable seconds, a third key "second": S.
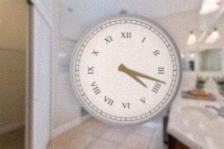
{"hour": 4, "minute": 18}
